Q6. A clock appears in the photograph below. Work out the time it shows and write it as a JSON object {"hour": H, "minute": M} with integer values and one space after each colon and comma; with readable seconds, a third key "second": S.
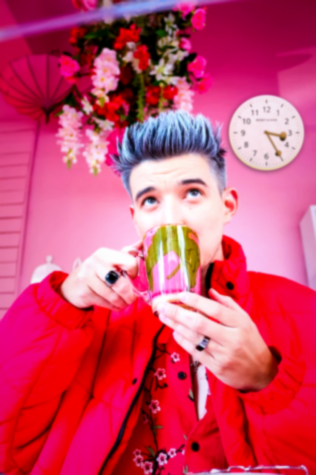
{"hour": 3, "minute": 25}
